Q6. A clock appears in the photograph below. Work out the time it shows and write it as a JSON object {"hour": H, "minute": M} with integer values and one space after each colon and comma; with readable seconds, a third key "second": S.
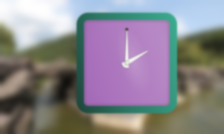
{"hour": 2, "minute": 0}
